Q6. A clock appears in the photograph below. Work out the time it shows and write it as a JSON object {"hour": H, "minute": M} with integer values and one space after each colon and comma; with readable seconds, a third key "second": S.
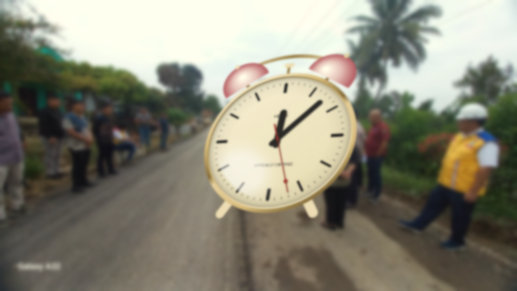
{"hour": 12, "minute": 7, "second": 27}
